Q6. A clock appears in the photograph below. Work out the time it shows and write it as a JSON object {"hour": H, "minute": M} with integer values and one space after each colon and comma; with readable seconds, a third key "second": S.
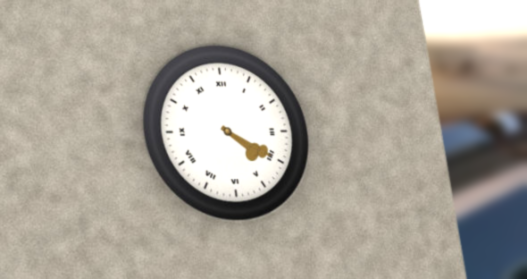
{"hour": 4, "minute": 20}
